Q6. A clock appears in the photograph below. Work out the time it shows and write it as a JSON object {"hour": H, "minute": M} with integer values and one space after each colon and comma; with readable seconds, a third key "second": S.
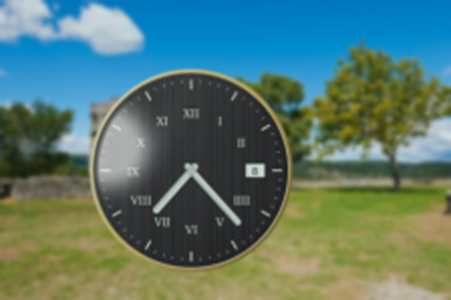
{"hour": 7, "minute": 23}
